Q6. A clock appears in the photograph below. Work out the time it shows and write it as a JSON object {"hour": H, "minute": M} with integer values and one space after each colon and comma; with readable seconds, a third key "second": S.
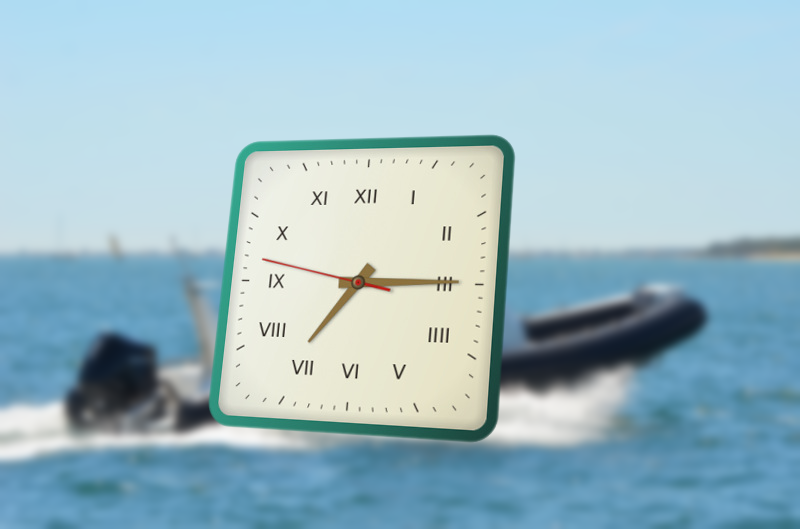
{"hour": 7, "minute": 14, "second": 47}
